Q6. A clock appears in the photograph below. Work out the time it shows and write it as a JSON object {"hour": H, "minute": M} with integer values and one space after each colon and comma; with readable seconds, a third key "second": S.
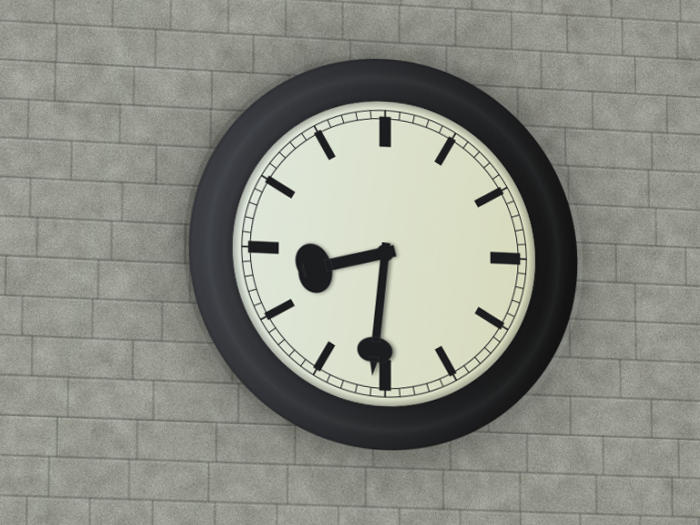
{"hour": 8, "minute": 31}
